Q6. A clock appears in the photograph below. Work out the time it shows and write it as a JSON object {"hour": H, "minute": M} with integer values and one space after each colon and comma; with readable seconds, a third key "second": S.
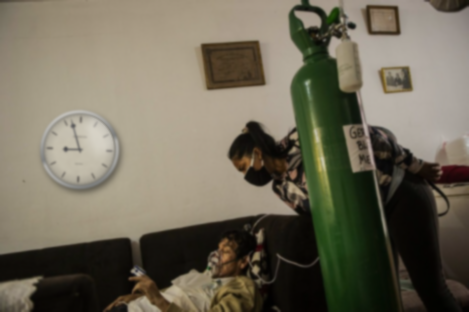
{"hour": 8, "minute": 57}
